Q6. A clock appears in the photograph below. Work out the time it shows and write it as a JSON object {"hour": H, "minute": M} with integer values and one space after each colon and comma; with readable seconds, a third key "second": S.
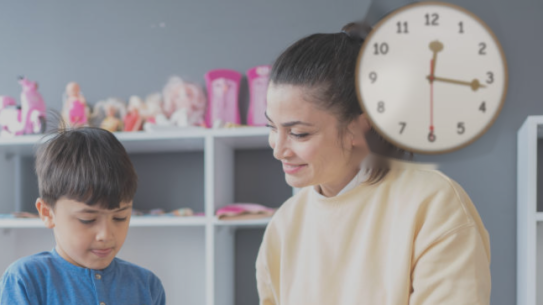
{"hour": 12, "minute": 16, "second": 30}
